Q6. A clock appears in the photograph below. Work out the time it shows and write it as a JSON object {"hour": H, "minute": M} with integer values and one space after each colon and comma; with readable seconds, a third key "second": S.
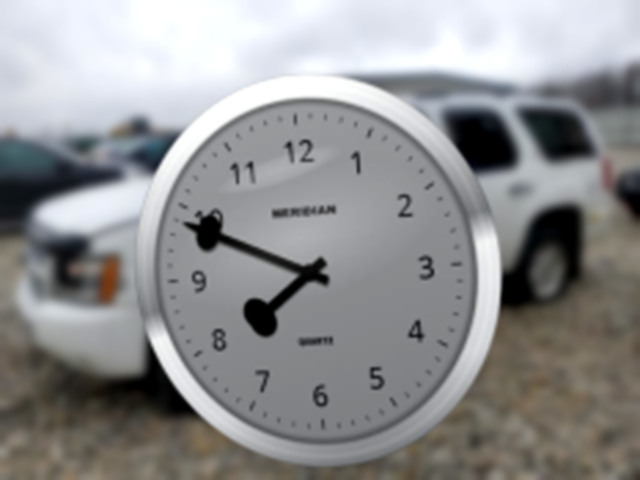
{"hour": 7, "minute": 49}
